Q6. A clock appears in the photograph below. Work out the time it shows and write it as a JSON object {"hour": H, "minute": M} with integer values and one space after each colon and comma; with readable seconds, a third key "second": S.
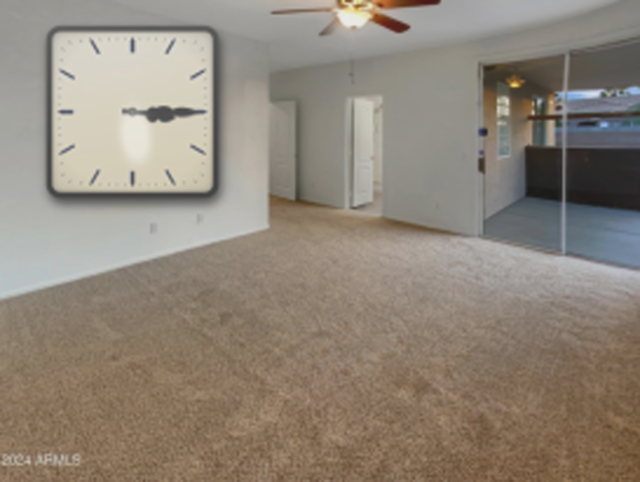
{"hour": 3, "minute": 15}
